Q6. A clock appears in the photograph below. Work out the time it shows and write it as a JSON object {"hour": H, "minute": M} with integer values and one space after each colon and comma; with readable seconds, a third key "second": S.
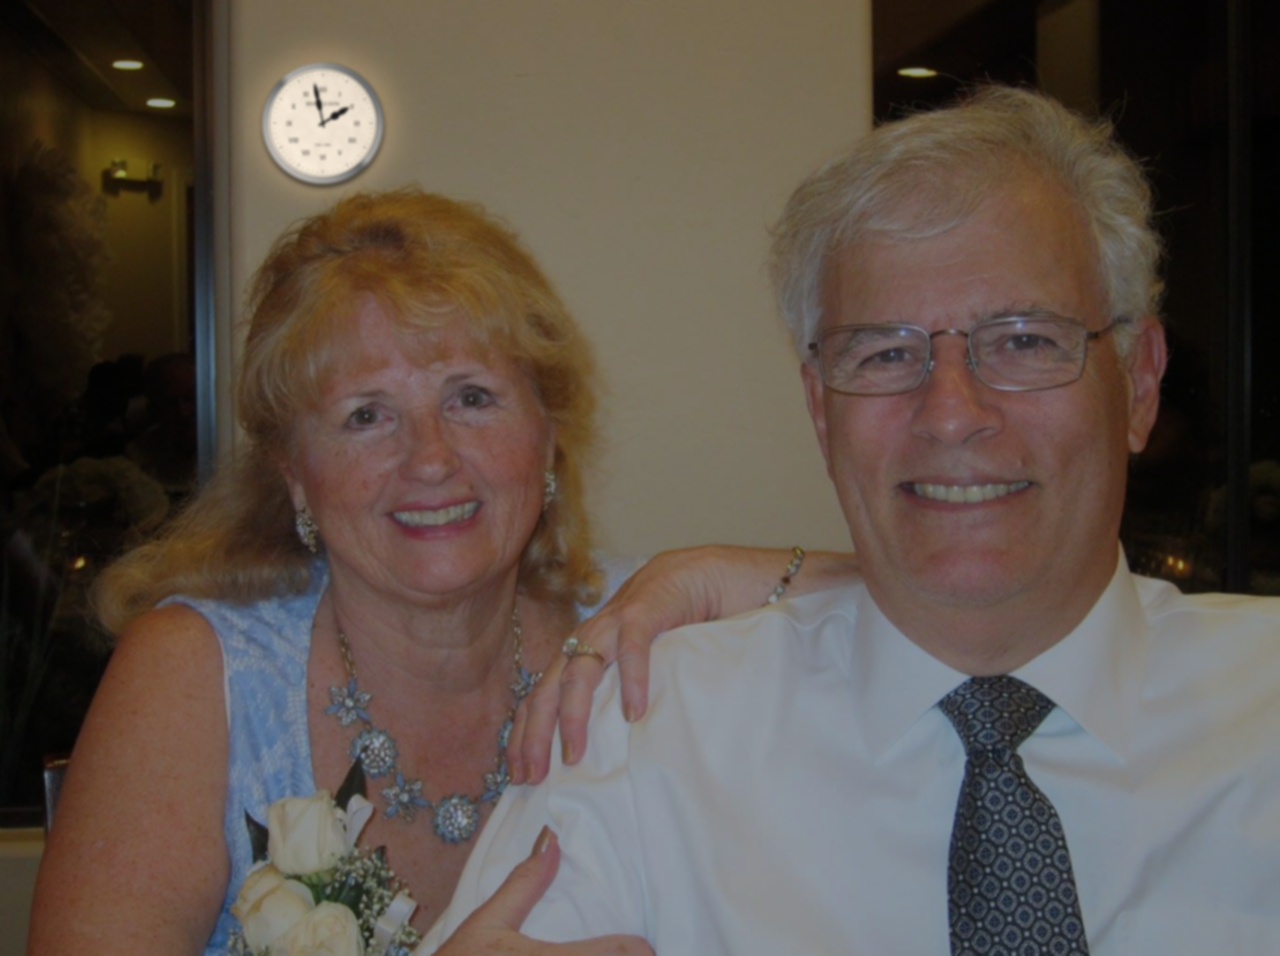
{"hour": 1, "minute": 58}
